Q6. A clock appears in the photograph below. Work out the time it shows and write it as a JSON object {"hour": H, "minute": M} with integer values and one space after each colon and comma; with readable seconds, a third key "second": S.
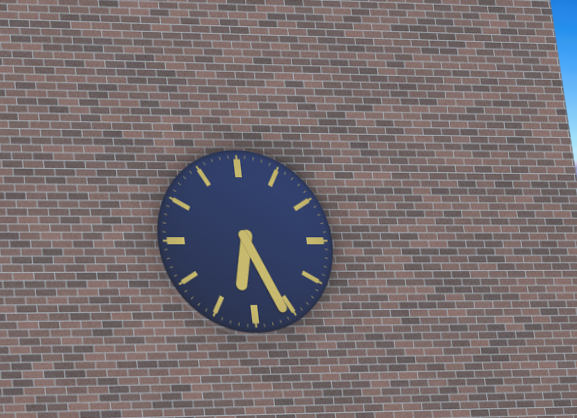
{"hour": 6, "minute": 26}
